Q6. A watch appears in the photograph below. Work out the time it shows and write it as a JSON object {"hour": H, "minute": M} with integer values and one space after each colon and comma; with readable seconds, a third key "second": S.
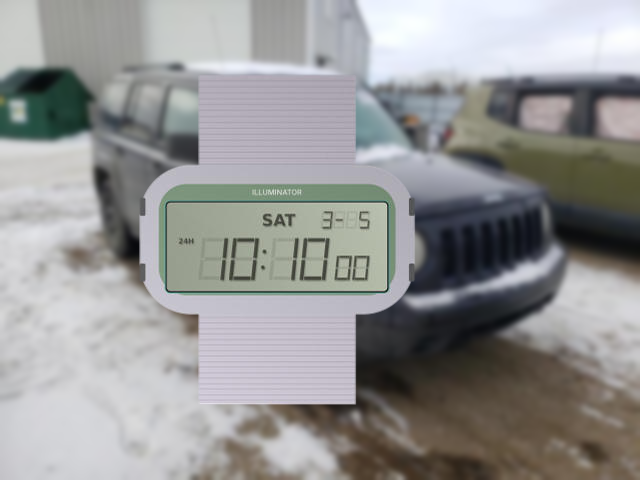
{"hour": 10, "minute": 10, "second": 0}
